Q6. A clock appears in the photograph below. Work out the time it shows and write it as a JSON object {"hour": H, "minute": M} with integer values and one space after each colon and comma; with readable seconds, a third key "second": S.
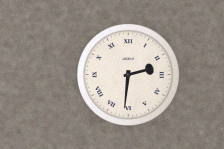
{"hour": 2, "minute": 31}
